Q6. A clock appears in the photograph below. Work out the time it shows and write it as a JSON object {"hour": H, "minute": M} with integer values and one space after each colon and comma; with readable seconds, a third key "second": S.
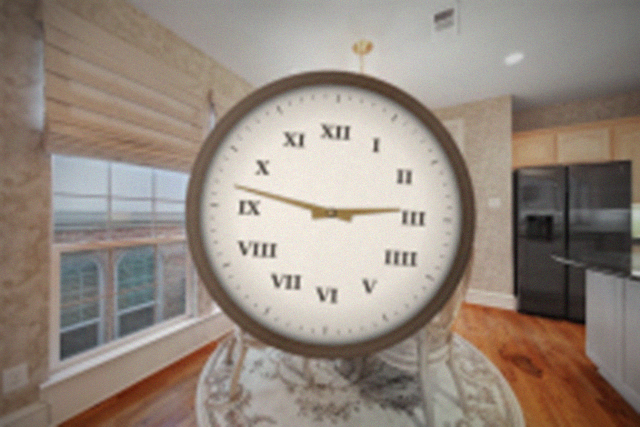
{"hour": 2, "minute": 47}
